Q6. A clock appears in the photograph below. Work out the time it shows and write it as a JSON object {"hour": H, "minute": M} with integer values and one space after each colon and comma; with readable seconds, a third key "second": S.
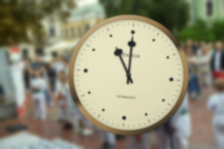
{"hour": 11, "minute": 0}
